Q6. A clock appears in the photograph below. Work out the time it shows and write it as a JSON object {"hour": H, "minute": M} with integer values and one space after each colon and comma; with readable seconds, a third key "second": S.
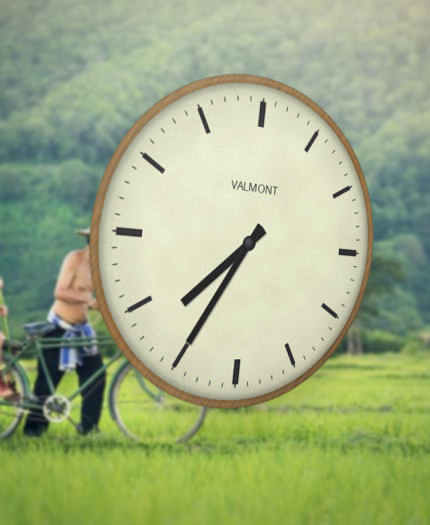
{"hour": 7, "minute": 35}
